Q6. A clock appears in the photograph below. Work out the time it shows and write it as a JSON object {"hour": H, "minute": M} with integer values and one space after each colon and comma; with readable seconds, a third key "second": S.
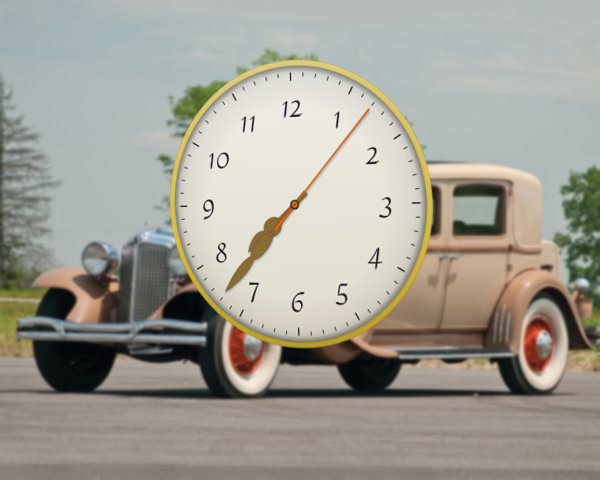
{"hour": 7, "minute": 37, "second": 7}
